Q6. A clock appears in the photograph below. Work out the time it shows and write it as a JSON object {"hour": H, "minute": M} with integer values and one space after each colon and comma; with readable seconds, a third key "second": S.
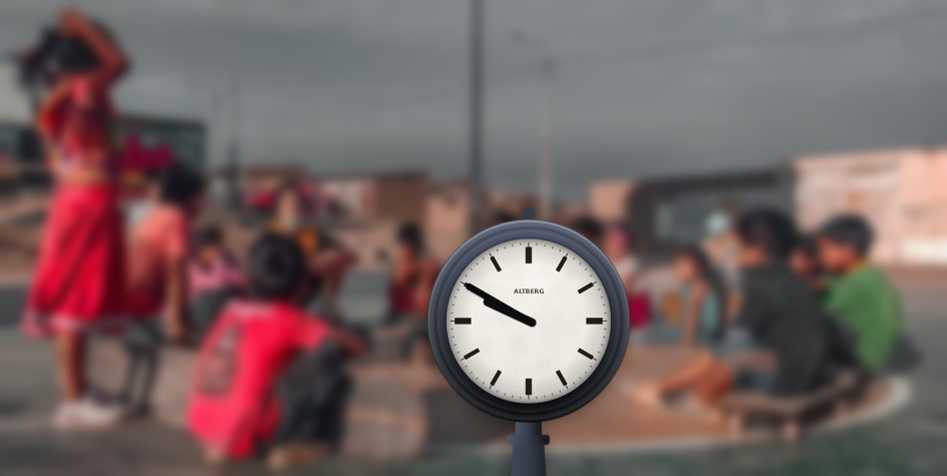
{"hour": 9, "minute": 50}
